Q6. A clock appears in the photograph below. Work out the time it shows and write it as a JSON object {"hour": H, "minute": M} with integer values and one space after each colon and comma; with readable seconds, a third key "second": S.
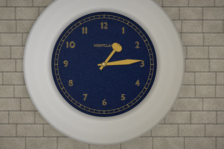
{"hour": 1, "minute": 14}
